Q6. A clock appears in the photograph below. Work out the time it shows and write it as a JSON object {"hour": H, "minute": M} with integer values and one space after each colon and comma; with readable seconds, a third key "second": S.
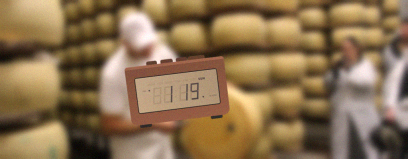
{"hour": 1, "minute": 19}
